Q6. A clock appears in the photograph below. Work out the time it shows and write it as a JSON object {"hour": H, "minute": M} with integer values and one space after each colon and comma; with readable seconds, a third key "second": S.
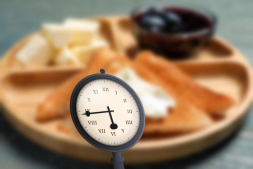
{"hour": 5, "minute": 44}
